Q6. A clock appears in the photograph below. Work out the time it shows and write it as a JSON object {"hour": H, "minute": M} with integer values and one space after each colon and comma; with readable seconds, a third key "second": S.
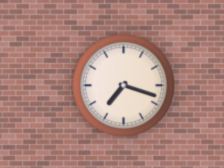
{"hour": 7, "minute": 18}
